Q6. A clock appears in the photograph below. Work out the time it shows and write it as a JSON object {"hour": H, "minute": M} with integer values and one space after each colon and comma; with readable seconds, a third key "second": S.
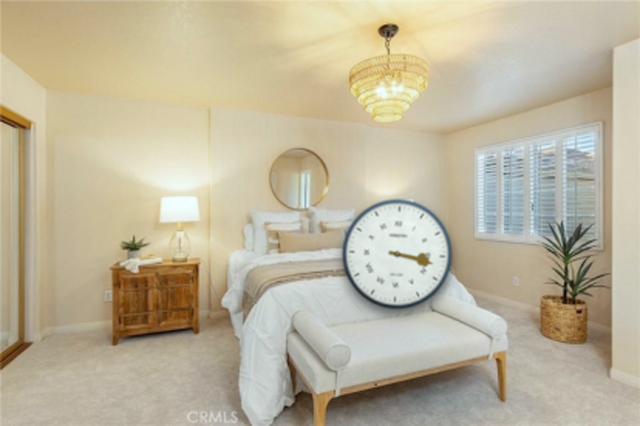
{"hour": 3, "minute": 17}
